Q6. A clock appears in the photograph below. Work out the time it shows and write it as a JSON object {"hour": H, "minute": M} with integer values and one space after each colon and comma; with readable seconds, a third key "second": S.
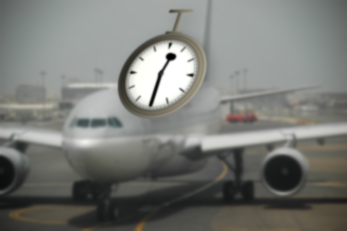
{"hour": 12, "minute": 30}
